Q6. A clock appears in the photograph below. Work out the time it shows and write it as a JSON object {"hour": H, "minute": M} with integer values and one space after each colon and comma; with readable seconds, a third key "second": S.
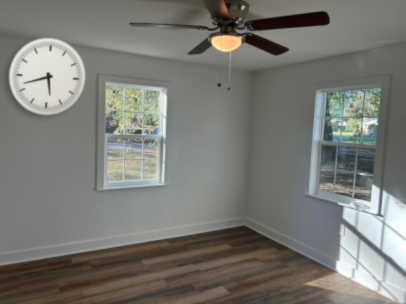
{"hour": 5, "minute": 42}
